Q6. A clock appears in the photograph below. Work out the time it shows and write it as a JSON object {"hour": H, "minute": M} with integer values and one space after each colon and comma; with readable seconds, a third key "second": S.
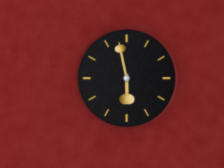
{"hour": 5, "minute": 58}
